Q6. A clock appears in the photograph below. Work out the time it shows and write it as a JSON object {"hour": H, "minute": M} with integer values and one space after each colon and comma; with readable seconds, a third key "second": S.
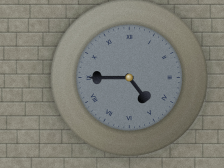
{"hour": 4, "minute": 45}
